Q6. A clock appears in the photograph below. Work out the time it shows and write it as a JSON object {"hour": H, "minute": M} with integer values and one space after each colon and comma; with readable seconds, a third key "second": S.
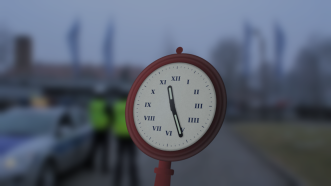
{"hour": 11, "minute": 26}
